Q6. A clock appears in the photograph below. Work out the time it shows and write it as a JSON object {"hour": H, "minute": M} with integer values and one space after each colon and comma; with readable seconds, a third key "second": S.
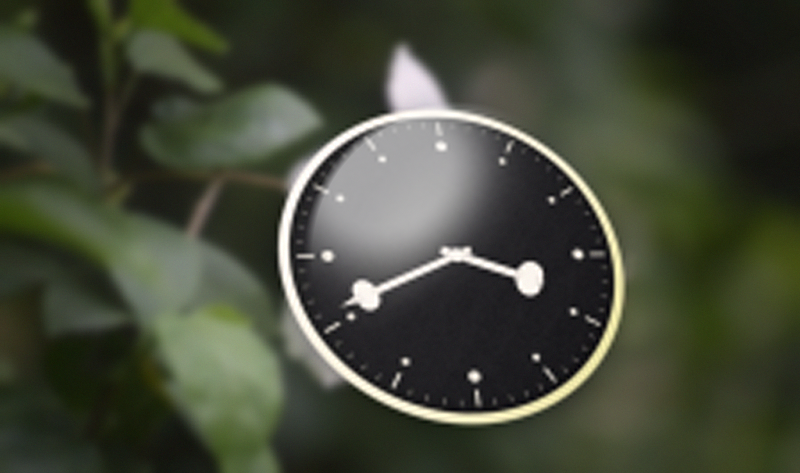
{"hour": 3, "minute": 41}
